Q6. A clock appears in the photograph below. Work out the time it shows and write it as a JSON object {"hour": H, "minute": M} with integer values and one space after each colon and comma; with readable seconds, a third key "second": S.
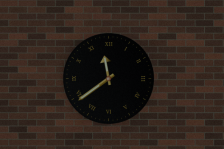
{"hour": 11, "minute": 39}
